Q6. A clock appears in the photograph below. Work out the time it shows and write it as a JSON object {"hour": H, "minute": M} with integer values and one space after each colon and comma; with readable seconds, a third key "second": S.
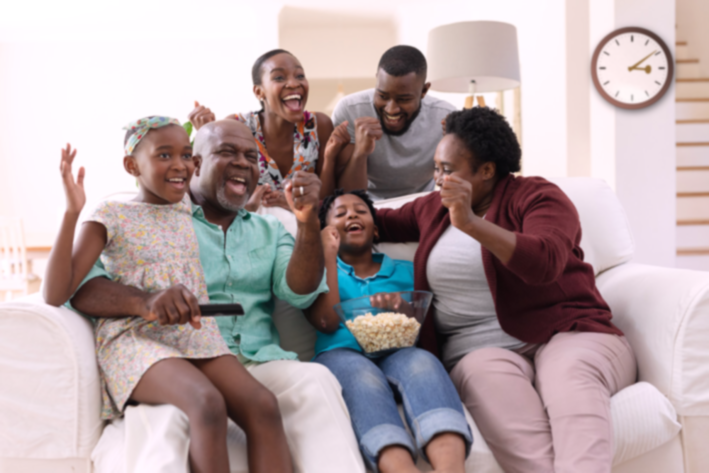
{"hour": 3, "minute": 9}
